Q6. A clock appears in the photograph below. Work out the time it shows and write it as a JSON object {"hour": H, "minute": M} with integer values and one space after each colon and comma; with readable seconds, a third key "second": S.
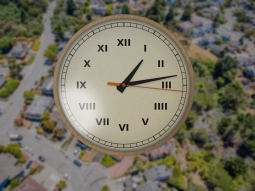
{"hour": 1, "minute": 13, "second": 16}
